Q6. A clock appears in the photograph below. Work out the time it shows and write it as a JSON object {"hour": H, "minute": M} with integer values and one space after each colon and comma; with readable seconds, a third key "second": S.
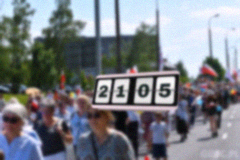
{"hour": 21, "minute": 5}
